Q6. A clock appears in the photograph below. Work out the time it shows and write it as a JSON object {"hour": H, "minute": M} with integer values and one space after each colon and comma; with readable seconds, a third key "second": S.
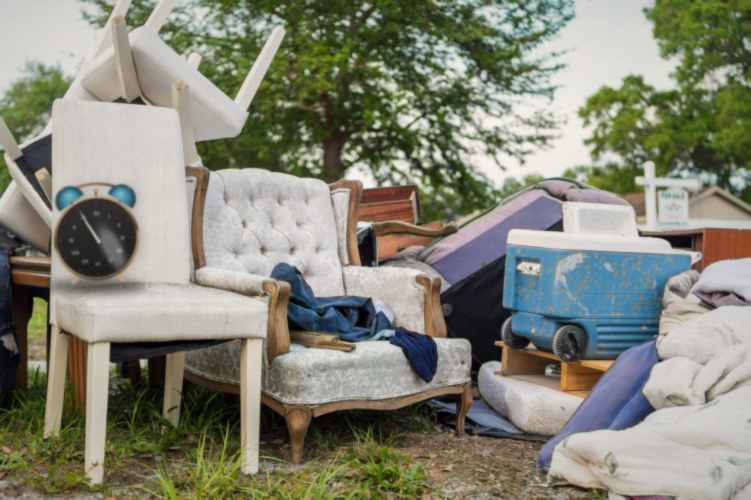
{"hour": 10, "minute": 55}
